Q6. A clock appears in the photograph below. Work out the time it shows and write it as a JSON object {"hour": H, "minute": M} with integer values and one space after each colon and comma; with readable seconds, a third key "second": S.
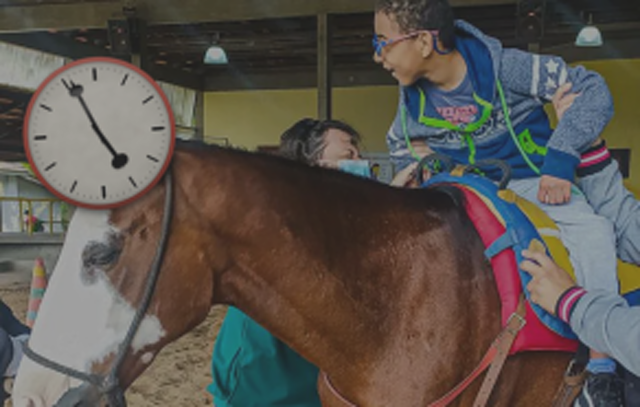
{"hour": 4, "minute": 56}
